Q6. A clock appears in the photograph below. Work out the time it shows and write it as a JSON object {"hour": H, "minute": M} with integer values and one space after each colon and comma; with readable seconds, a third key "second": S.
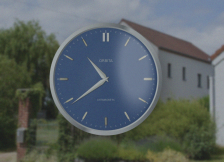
{"hour": 10, "minute": 39}
